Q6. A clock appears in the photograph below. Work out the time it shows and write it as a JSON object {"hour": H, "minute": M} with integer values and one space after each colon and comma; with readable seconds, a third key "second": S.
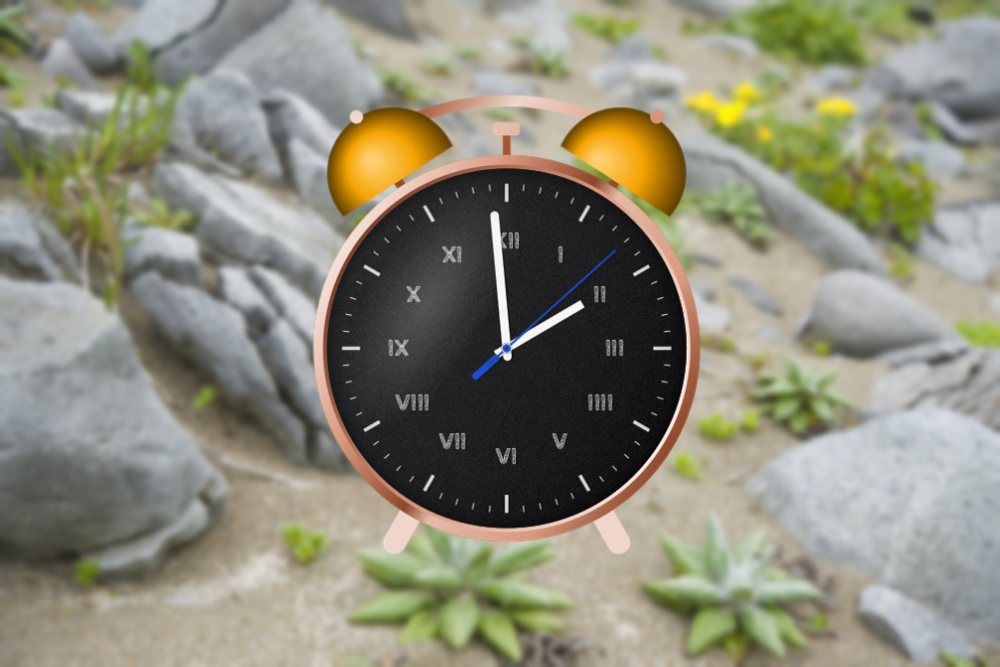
{"hour": 1, "minute": 59, "second": 8}
